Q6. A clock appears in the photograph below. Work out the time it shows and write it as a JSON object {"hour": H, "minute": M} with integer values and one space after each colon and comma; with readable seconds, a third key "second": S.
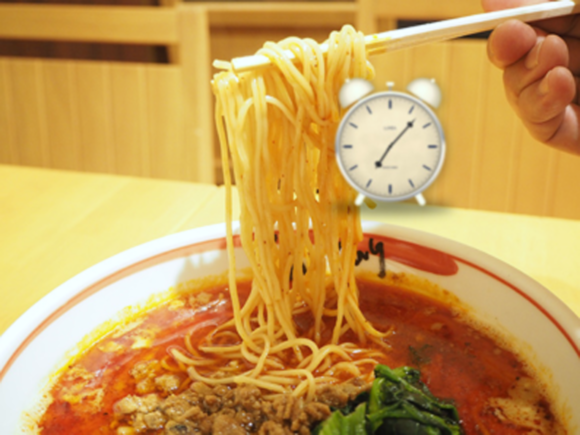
{"hour": 7, "minute": 7}
